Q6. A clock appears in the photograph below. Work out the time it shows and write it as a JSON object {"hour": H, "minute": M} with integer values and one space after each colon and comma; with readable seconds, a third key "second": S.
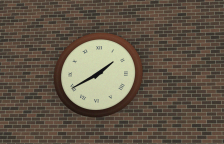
{"hour": 1, "minute": 40}
